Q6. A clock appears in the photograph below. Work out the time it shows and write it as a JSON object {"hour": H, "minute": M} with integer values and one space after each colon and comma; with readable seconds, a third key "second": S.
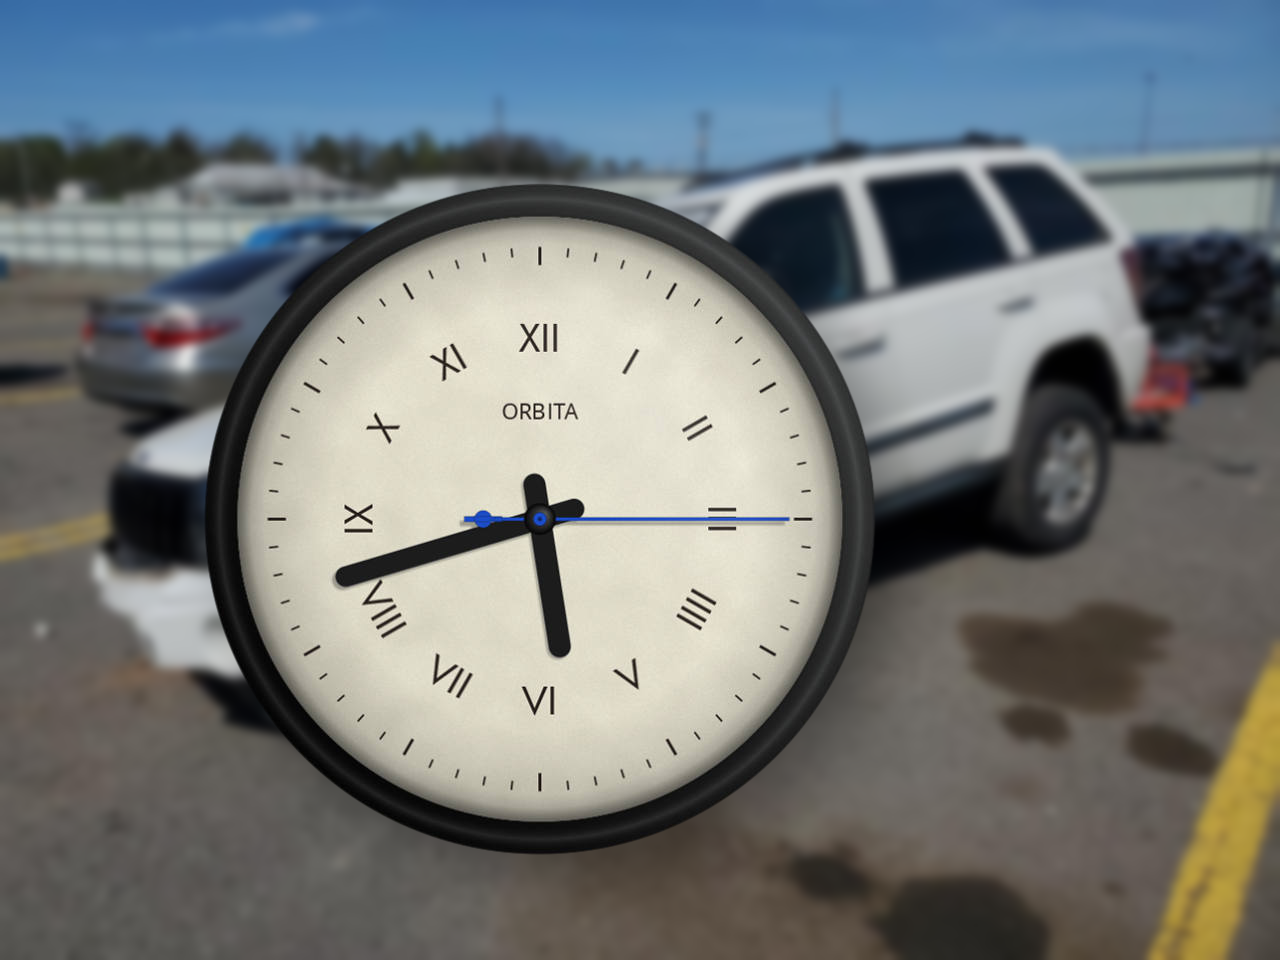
{"hour": 5, "minute": 42, "second": 15}
